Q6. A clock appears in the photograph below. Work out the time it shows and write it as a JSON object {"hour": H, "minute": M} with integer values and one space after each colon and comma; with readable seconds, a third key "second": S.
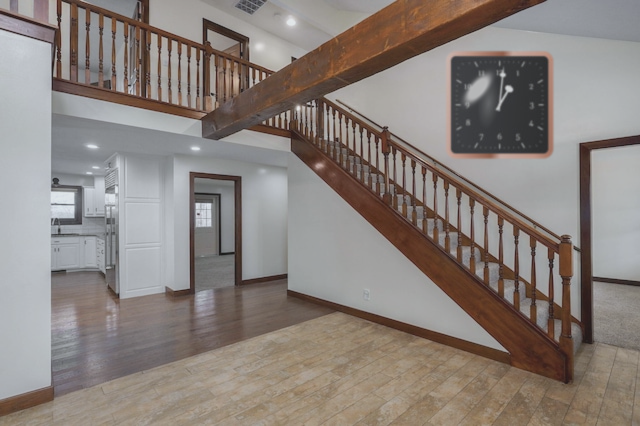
{"hour": 1, "minute": 1}
